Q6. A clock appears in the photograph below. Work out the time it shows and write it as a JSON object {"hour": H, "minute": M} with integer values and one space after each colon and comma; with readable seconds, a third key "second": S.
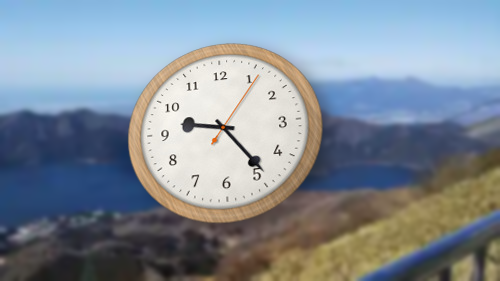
{"hour": 9, "minute": 24, "second": 6}
